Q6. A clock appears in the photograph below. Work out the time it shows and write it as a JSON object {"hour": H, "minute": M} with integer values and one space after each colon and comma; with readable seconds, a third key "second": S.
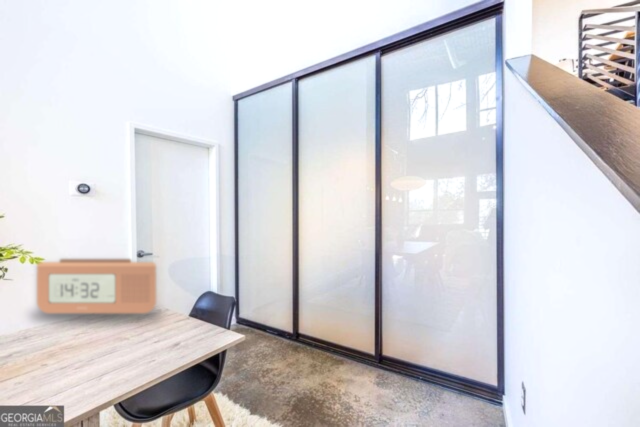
{"hour": 14, "minute": 32}
